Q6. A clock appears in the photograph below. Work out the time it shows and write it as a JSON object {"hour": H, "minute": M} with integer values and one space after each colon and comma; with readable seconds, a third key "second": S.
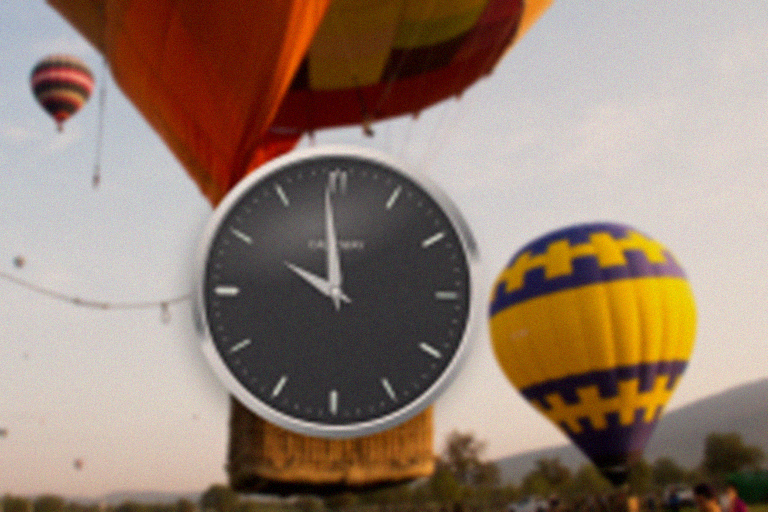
{"hour": 9, "minute": 59}
